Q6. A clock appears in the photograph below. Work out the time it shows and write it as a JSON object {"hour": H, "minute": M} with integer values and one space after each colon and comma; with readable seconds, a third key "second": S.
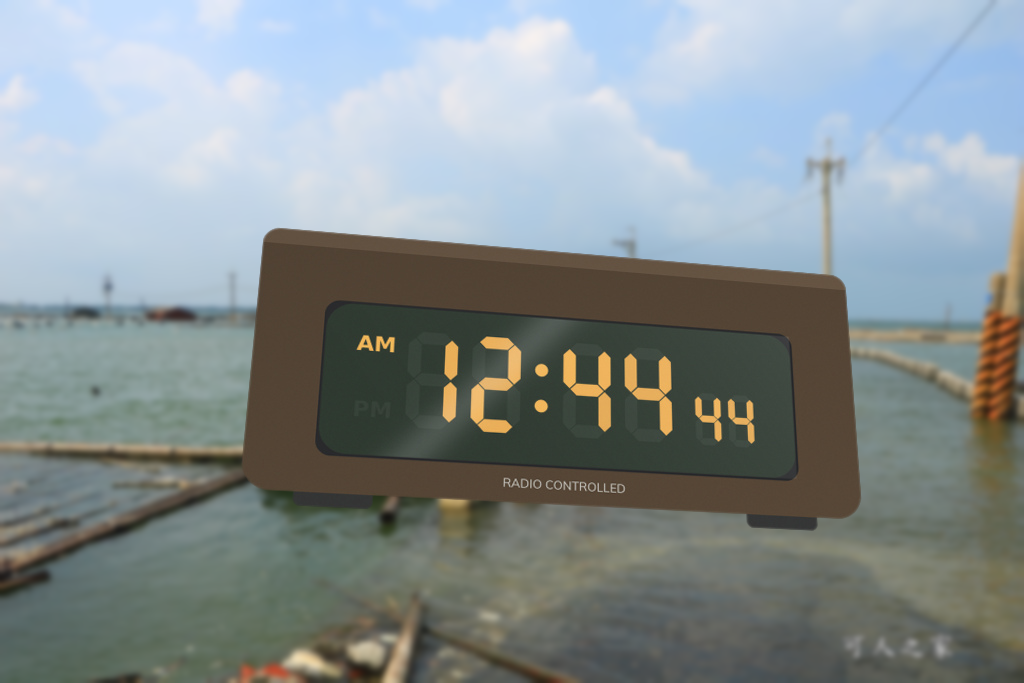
{"hour": 12, "minute": 44, "second": 44}
